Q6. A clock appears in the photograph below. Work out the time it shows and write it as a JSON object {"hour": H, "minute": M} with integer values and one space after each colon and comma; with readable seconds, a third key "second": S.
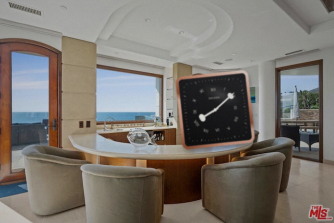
{"hour": 8, "minute": 9}
